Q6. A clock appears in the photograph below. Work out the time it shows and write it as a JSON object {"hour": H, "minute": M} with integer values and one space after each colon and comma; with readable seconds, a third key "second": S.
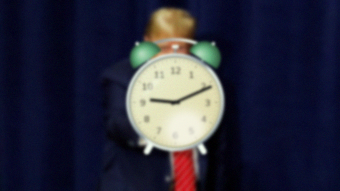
{"hour": 9, "minute": 11}
